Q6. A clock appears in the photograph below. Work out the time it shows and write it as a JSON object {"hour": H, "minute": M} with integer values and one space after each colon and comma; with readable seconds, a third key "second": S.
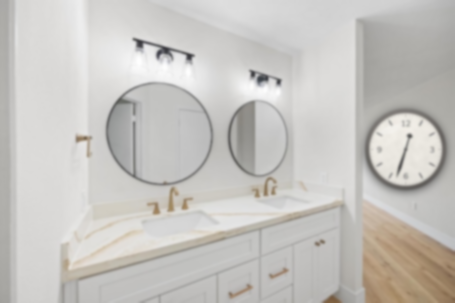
{"hour": 12, "minute": 33}
